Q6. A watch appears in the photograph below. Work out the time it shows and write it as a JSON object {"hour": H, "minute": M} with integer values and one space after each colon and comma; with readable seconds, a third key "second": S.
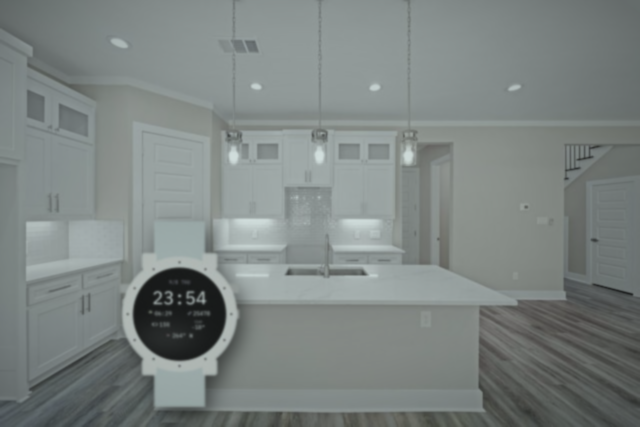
{"hour": 23, "minute": 54}
